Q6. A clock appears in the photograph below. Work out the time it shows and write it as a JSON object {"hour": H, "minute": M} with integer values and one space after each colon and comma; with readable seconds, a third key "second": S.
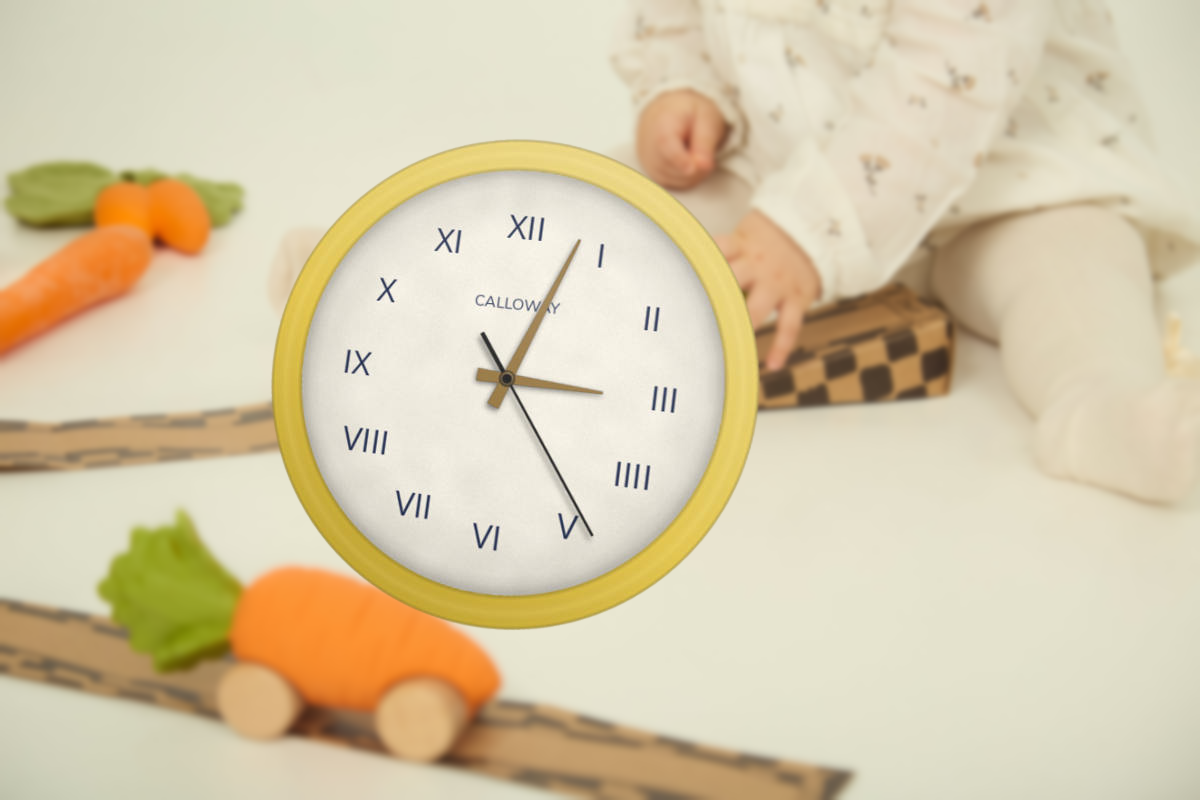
{"hour": 3, "minute": 3, "second": 24}
